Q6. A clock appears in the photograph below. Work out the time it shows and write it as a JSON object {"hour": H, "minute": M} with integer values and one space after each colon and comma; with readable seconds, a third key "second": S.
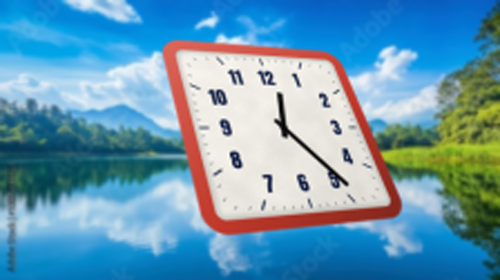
{"hour": 12, "minute": 24}
